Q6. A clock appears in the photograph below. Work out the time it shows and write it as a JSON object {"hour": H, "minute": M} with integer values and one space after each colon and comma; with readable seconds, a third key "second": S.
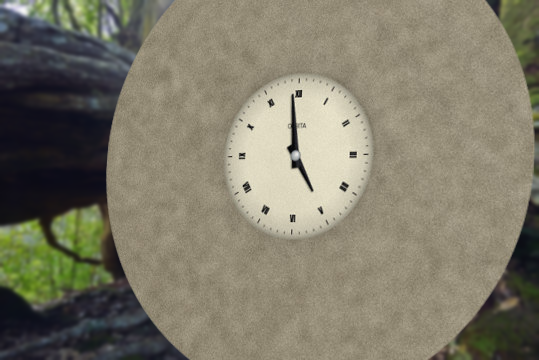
{"hour": 4, "minute": 59}
